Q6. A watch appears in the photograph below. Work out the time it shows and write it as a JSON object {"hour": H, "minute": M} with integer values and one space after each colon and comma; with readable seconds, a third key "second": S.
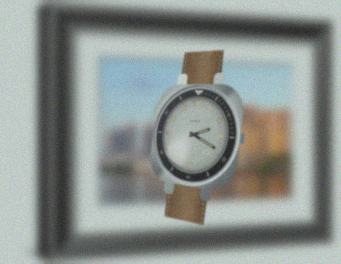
{"hour": 2, "minute": 19}
